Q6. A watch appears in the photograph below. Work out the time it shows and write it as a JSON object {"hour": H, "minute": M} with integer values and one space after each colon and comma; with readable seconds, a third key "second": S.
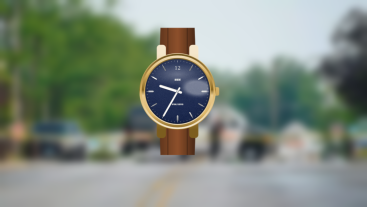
{"hour": 9, "minute": 35}
